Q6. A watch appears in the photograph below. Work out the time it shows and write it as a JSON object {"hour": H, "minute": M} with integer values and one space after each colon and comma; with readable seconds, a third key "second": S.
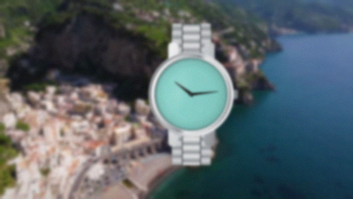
{"hour": 10, "minute": 14}
